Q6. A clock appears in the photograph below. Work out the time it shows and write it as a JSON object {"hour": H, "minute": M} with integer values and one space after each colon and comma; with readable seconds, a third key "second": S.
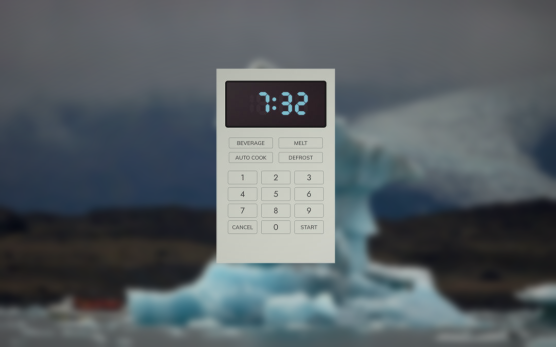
{"hour": 7, "minute": 32}
